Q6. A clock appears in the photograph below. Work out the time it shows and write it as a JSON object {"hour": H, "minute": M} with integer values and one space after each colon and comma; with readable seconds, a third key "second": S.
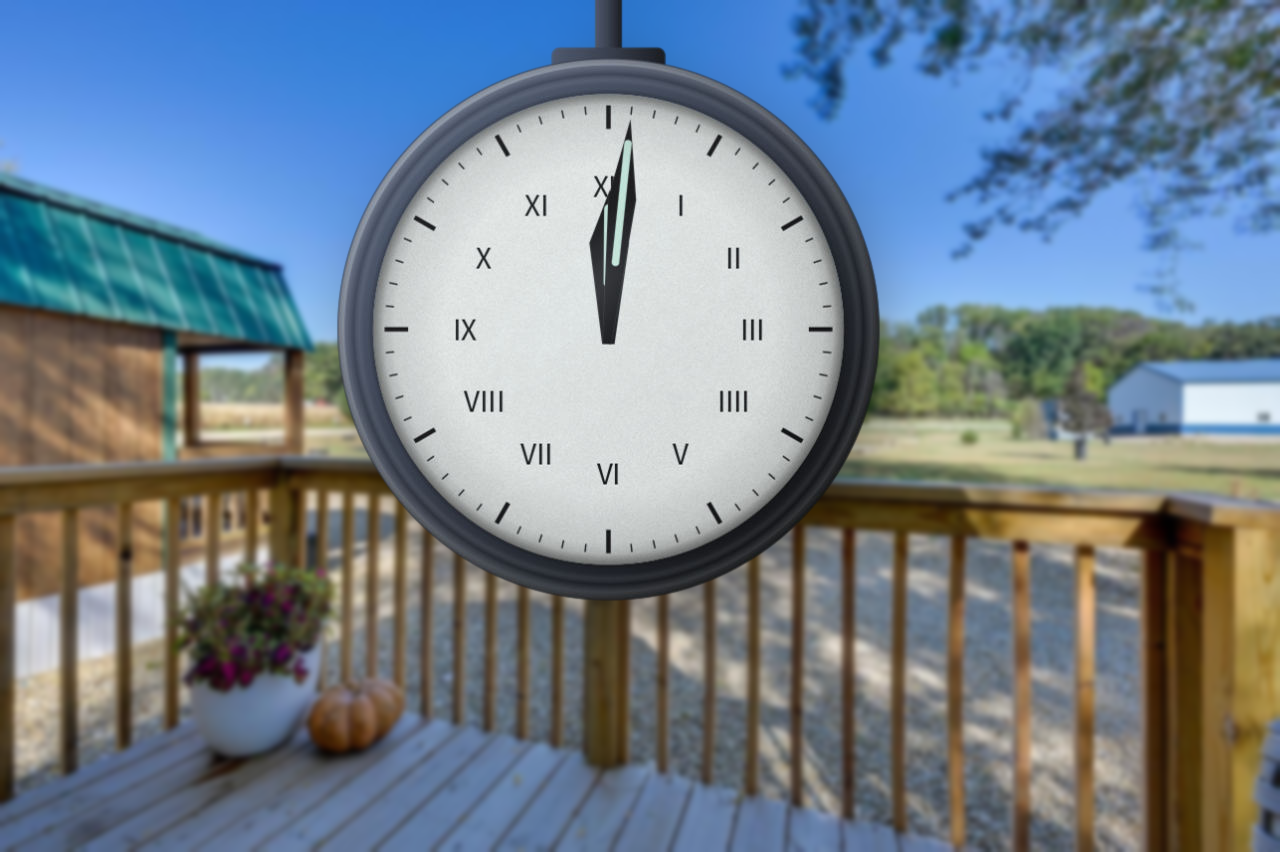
{"hour": 12, "minute": 1}
